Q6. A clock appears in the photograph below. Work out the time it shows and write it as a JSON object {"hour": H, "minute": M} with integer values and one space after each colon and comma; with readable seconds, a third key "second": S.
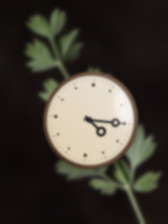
{"hour": 4, "minute": 15}
